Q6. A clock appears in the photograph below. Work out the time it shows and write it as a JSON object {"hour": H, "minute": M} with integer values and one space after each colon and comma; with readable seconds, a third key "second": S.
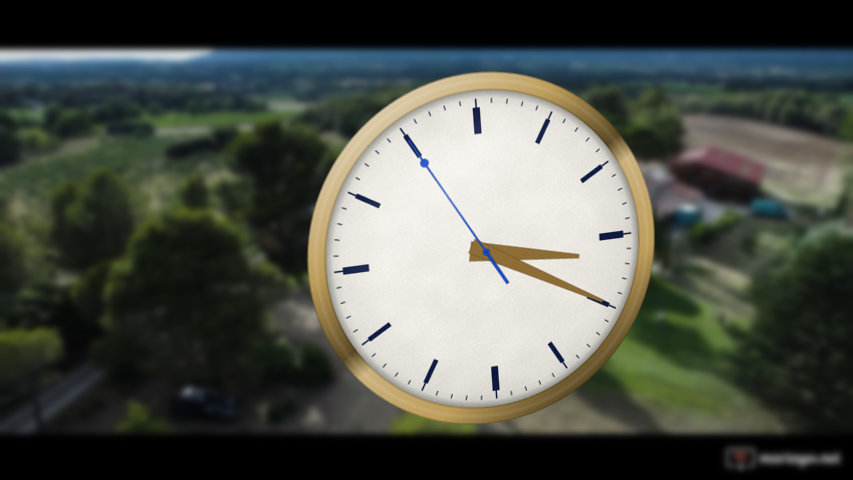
{"hour": 3, "minute": 19, "second": 55}
